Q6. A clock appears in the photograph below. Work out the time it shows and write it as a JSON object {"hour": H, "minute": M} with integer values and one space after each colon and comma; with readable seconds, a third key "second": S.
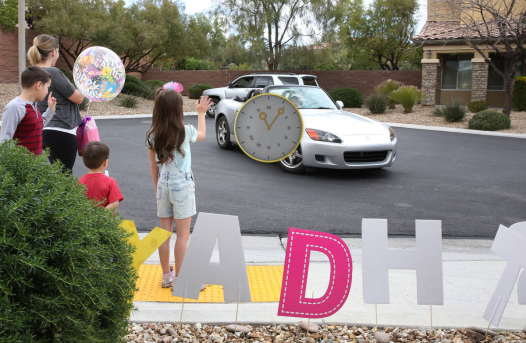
{"hour": 11, "minute": 6}
